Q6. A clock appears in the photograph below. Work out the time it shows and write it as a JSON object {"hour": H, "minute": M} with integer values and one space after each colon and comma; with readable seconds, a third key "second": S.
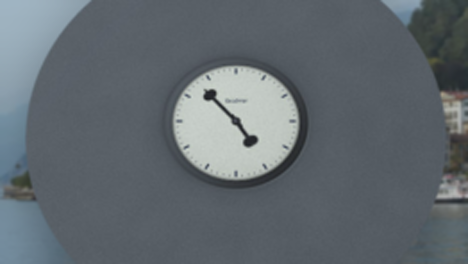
{"hour": 4, "minute": 53}
